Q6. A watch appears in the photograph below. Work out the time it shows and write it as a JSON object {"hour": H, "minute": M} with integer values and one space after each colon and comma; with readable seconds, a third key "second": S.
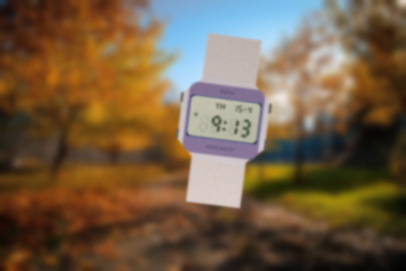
{"hour": 9, "minute": 13}
